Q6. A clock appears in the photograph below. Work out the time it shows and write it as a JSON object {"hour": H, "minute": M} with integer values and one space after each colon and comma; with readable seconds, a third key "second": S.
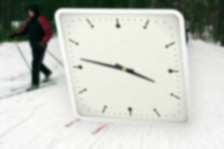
{"hour": 3, "minute": 47}
